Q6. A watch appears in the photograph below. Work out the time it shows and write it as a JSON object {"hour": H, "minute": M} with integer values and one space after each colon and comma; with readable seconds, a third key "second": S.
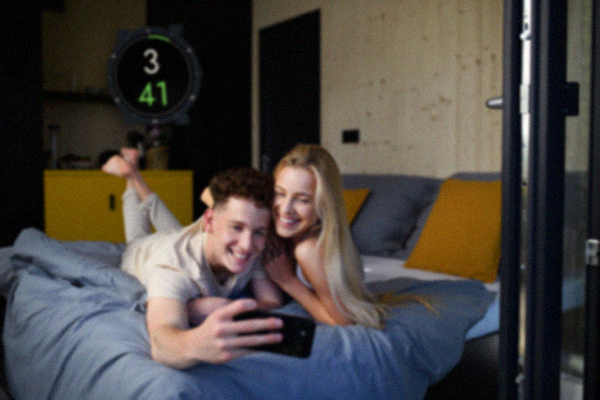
{"hour": 3, "minute": 41}
